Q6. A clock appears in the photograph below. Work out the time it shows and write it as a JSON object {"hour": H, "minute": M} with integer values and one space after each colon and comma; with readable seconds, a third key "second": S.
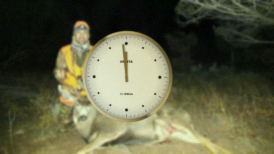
{"hour": 11, "minute": 59}
